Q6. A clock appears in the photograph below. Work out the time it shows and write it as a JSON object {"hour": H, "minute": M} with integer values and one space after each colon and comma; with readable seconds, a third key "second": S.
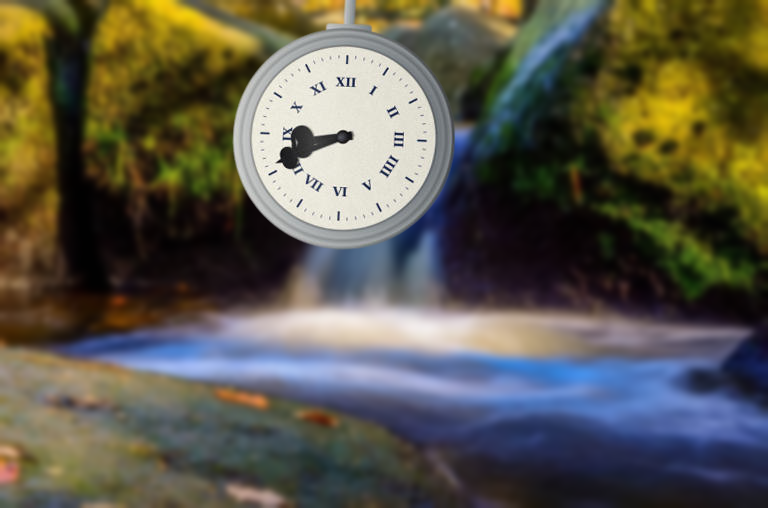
{"hour": 8, "minute": 41}
